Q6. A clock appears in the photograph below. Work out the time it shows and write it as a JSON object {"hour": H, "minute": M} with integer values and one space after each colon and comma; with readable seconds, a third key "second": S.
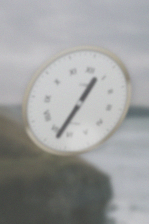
{"hour": 12, "minute": 33}
